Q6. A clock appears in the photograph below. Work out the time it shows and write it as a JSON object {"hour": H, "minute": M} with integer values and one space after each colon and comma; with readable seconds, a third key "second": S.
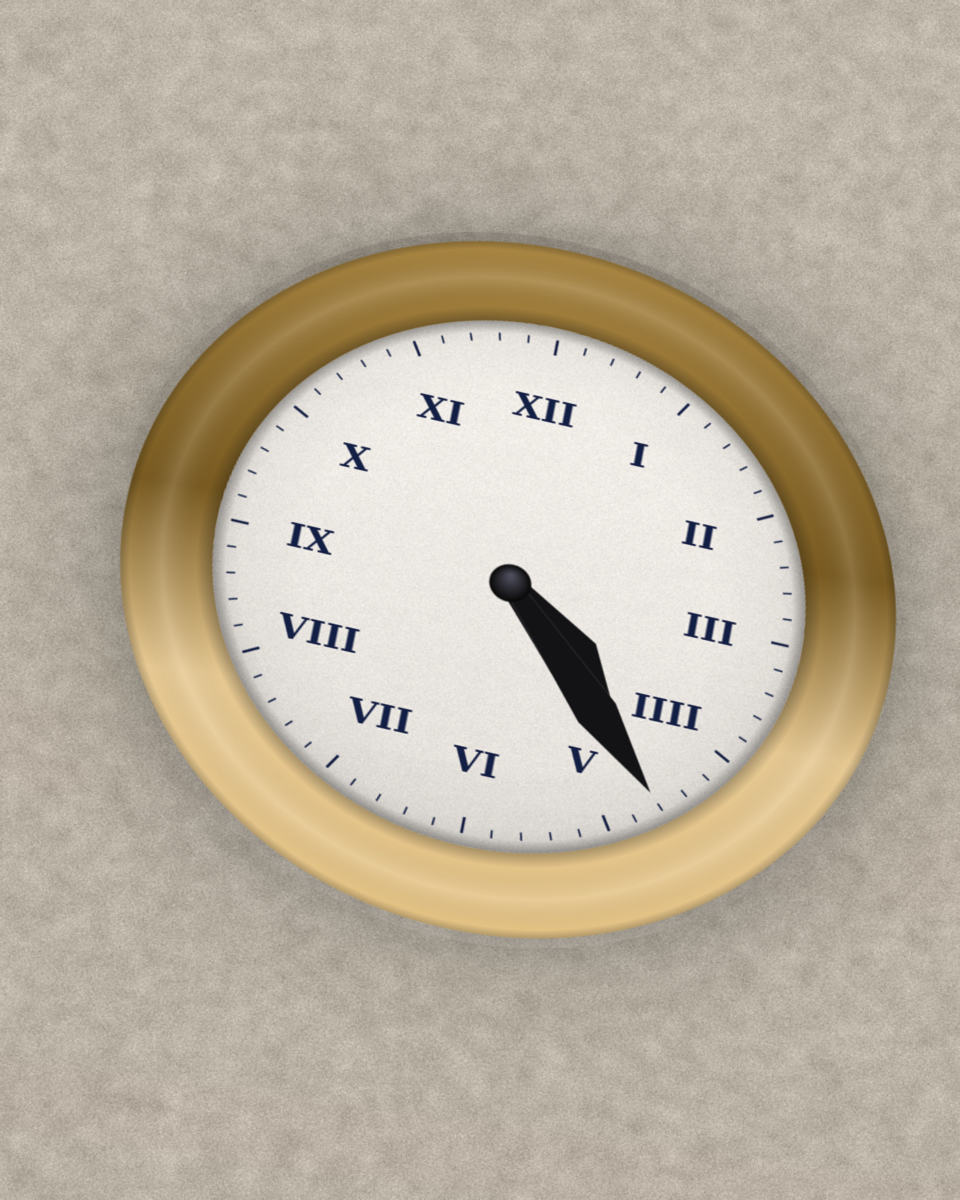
{"hour": 4, "minute": 23}
